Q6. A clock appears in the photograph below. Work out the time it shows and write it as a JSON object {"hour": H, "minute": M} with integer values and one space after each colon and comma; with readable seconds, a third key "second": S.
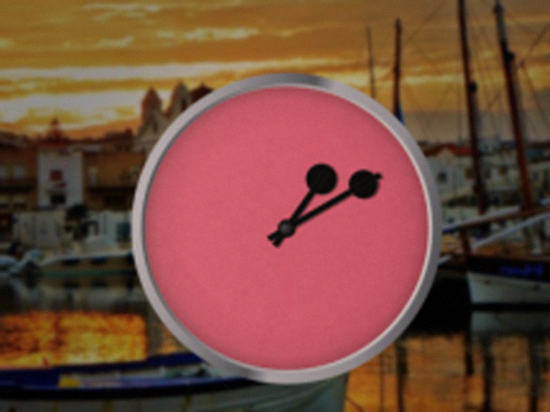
{"hour": 1, "minute": 10}
